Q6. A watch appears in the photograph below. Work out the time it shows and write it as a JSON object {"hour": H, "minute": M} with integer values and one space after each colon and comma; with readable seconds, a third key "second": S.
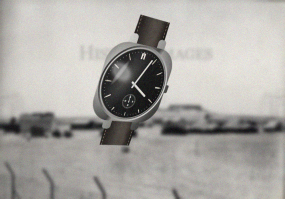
{"hour": 4, "minute": 4}
